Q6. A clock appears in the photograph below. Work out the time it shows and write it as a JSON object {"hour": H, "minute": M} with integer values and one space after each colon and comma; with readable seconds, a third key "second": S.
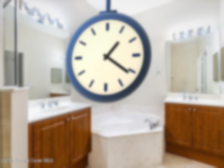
{"hour": 1, "minute": 21}
